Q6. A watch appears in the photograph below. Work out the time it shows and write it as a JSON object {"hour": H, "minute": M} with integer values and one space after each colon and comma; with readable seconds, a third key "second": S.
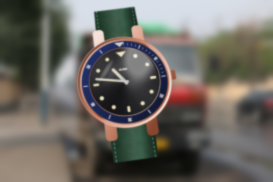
{"hour": 10, "minute": 47}
